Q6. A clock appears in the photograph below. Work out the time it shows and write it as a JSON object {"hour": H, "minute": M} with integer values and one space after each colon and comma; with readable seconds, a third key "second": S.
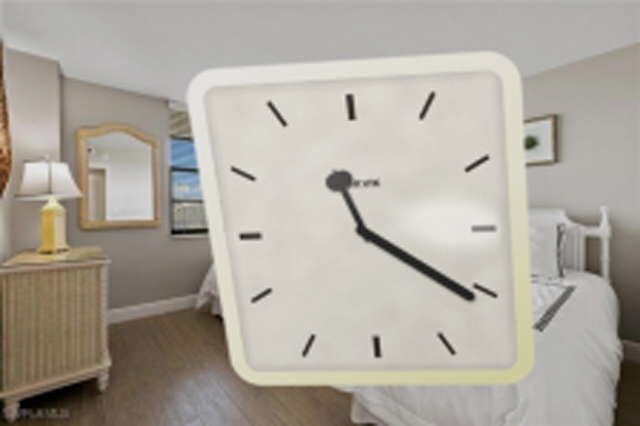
{"hour": 11, "minute": 21}
